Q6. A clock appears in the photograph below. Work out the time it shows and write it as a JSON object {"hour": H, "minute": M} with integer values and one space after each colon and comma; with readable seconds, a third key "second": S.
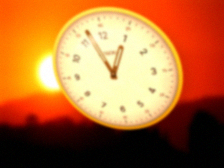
{"hour": 12, "minute": 57}
